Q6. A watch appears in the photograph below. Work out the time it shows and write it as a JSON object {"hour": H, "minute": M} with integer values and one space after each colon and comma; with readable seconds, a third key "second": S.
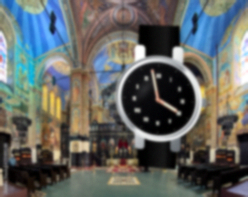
{"hour": 3, "minute": 58}
